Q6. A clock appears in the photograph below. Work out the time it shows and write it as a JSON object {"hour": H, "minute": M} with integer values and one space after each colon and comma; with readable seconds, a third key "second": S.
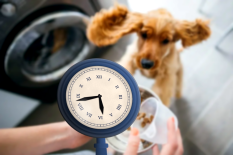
{"hour": 5, "minute": 43}
